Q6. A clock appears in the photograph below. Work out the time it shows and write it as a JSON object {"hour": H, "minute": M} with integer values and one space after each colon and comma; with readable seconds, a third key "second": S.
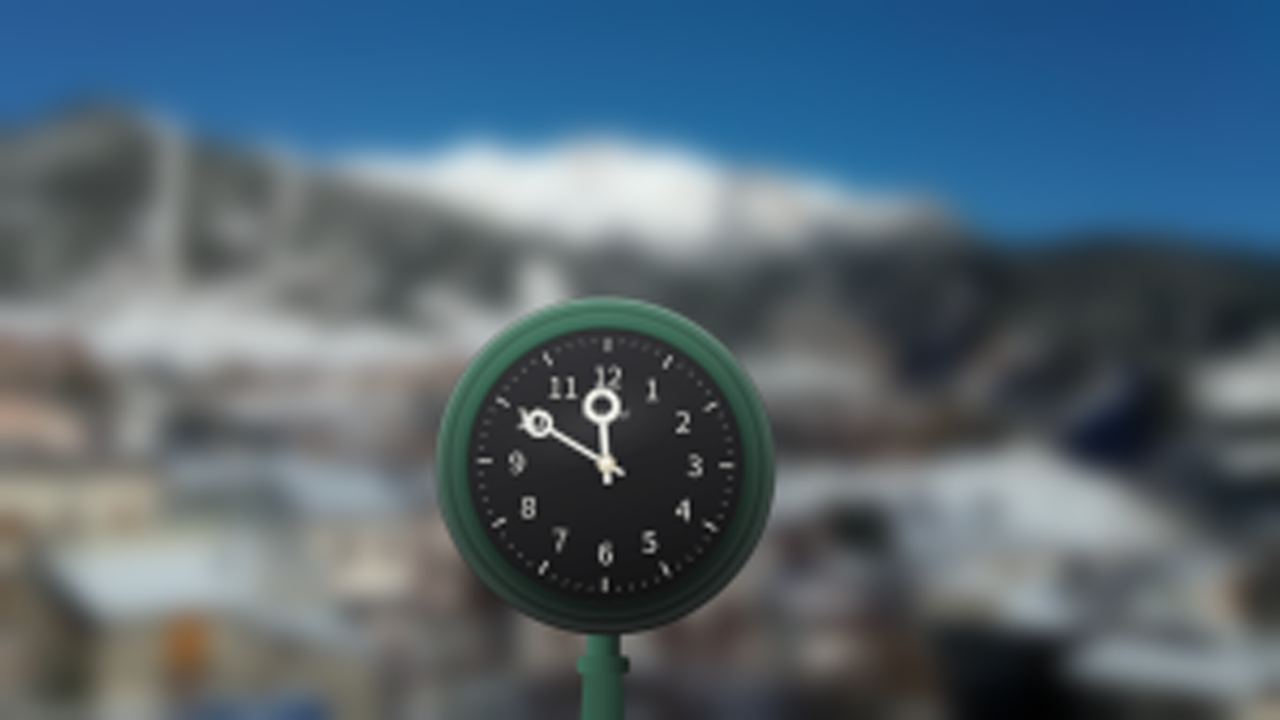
{"hour": 11, "minute": 50}
